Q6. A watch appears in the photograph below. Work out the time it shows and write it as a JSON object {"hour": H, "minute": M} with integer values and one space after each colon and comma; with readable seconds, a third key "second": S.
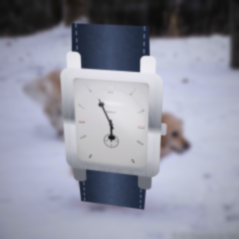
{"hour": 5, "minute": 56}
